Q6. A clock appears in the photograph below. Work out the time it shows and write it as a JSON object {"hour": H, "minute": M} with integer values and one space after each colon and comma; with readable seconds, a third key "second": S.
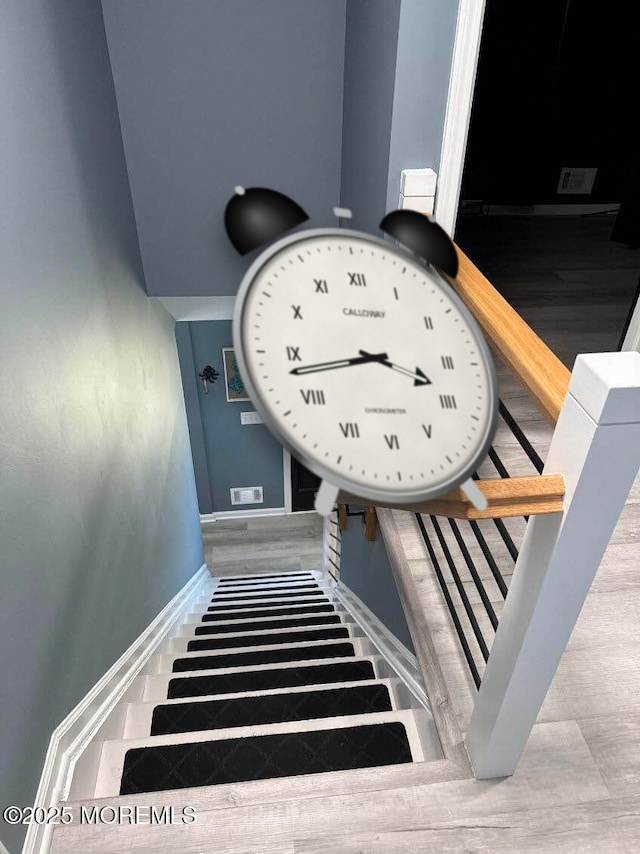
{"hour": 3, "minute": 43}
